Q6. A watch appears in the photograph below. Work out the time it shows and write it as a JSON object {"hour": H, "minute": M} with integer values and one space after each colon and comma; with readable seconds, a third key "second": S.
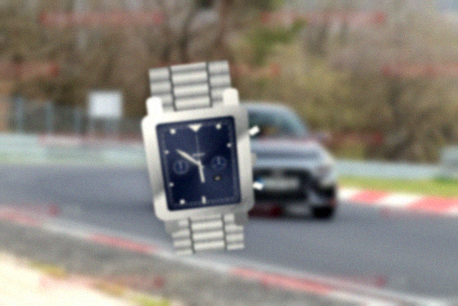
{"hour": 5, "minute": 52}
